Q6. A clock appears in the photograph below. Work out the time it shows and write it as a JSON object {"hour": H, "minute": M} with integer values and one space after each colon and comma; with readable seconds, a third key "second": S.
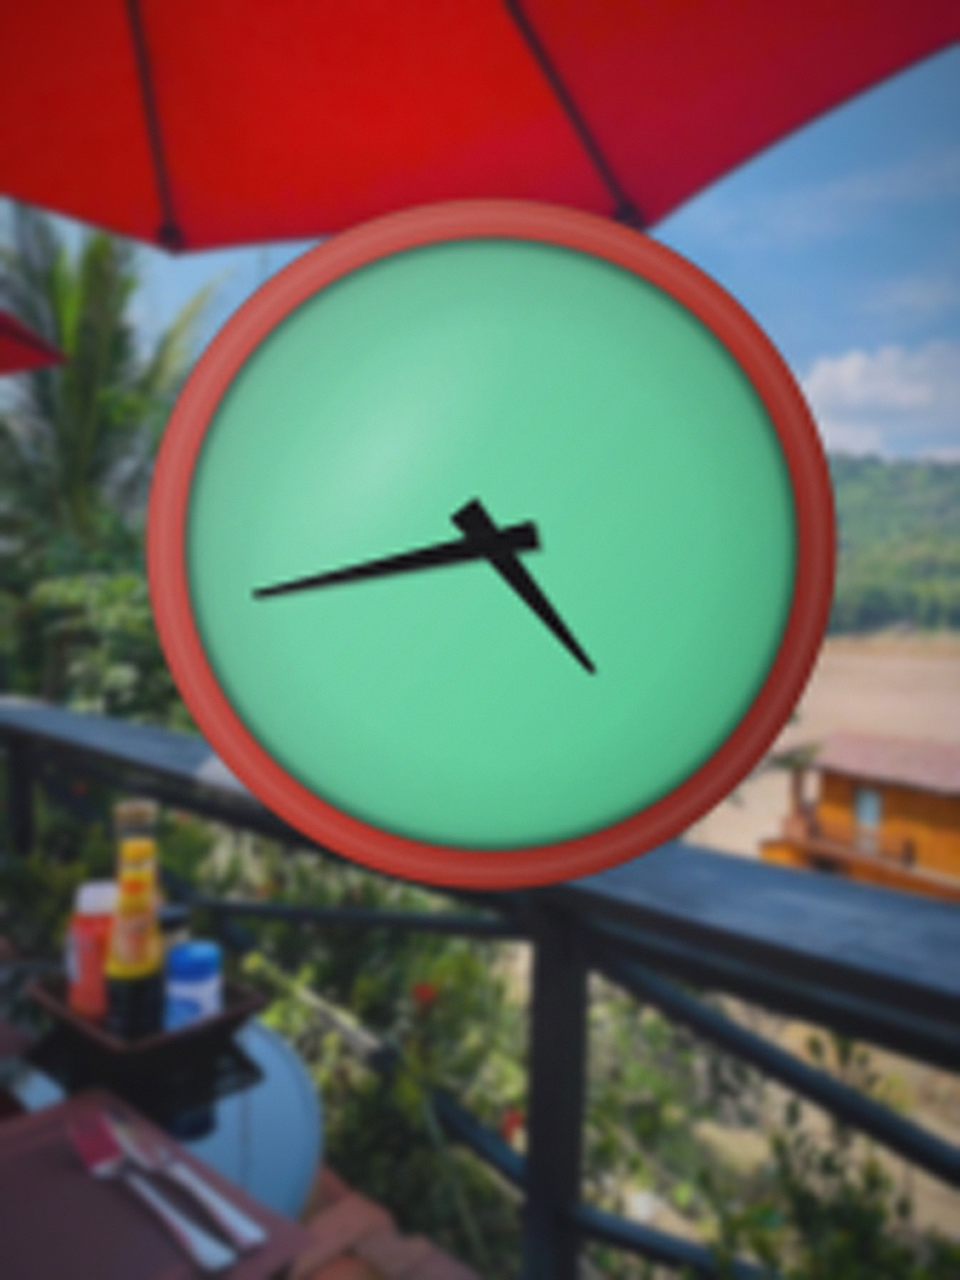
{"hour": 4, "minute": 43}
